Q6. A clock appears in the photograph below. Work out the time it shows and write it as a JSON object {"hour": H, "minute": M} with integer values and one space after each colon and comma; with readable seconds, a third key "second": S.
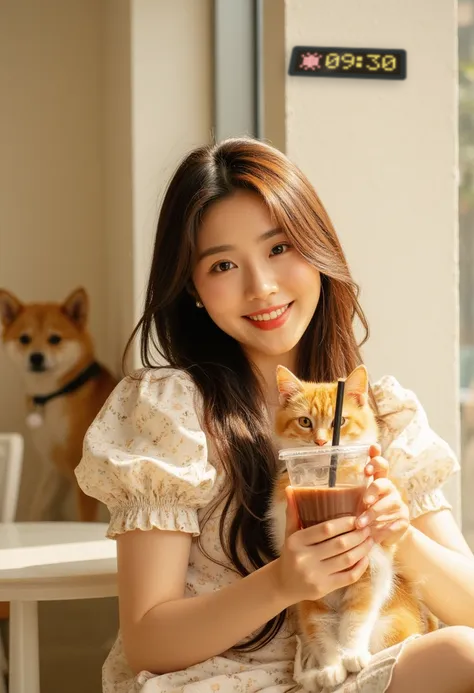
{"hour": 9, "minute": 30}
